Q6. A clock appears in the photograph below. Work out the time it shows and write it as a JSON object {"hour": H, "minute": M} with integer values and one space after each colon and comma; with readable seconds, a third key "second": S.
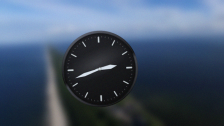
{"hour": 2, "minute": 42}
